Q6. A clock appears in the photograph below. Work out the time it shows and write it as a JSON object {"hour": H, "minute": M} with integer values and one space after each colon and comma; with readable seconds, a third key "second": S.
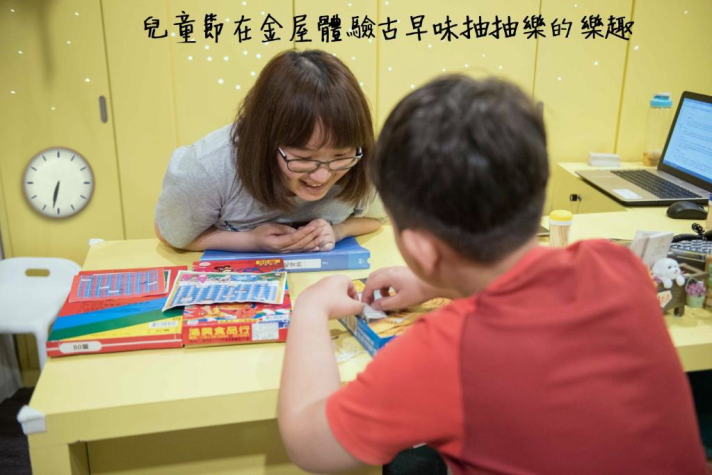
{"hour": 6, "minute": 32}
